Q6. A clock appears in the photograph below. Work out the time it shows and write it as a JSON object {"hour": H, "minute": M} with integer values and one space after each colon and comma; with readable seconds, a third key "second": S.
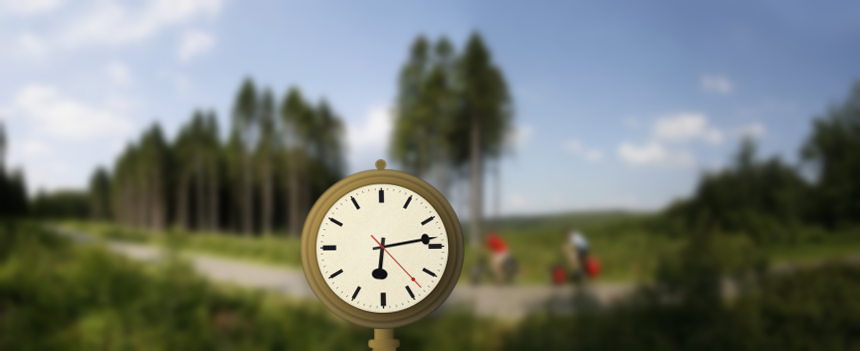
{"hour": 6, "minute": 13, "second": 23}
